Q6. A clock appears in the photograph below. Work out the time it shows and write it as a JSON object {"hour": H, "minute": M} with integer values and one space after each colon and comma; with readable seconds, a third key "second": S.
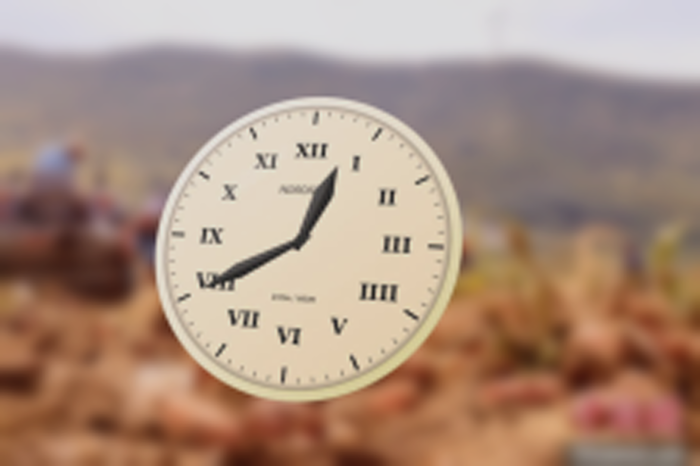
{"hour": 12, "minute": 40}
